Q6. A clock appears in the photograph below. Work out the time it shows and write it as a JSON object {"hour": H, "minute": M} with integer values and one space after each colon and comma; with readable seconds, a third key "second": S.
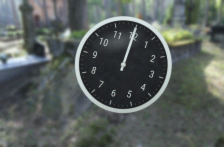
{"hour": 12, "minute": 0}
